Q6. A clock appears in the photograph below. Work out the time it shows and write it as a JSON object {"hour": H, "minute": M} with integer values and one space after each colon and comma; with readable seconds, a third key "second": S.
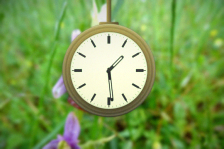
{"hour": 1, "minute": 29}
